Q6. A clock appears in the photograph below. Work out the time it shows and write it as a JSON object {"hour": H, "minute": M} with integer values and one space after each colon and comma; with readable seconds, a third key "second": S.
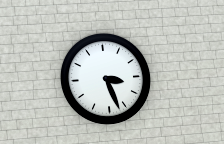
{"hour": 3, "minute": 27}
